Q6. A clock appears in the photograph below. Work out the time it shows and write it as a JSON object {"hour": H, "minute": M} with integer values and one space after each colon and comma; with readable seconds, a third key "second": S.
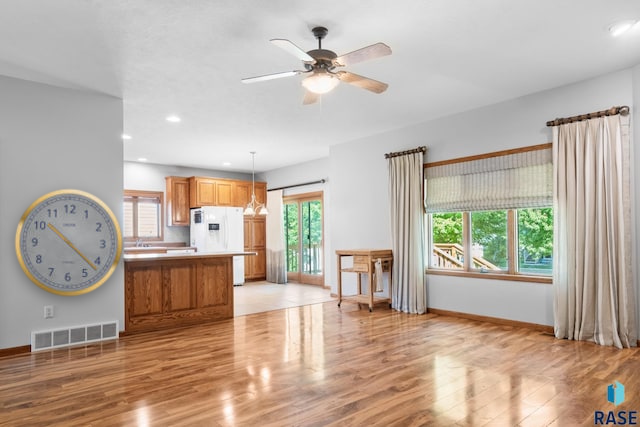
{"hour": 10, "minute": 22}
